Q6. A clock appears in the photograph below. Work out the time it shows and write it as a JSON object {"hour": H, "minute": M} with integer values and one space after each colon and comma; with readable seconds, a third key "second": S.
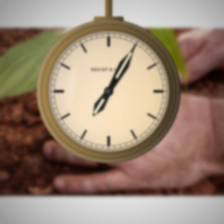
{"hour": 7, "minute": 5}
